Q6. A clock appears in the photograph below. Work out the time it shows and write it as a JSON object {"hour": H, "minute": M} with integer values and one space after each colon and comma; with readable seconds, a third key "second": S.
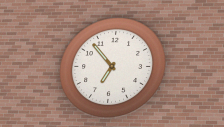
{"hour": 6, "minute": 53}
